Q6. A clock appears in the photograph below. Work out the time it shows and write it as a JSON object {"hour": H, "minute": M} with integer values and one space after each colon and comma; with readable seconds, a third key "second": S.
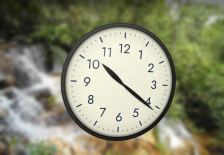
{"hour": 10, "minute": 21}
